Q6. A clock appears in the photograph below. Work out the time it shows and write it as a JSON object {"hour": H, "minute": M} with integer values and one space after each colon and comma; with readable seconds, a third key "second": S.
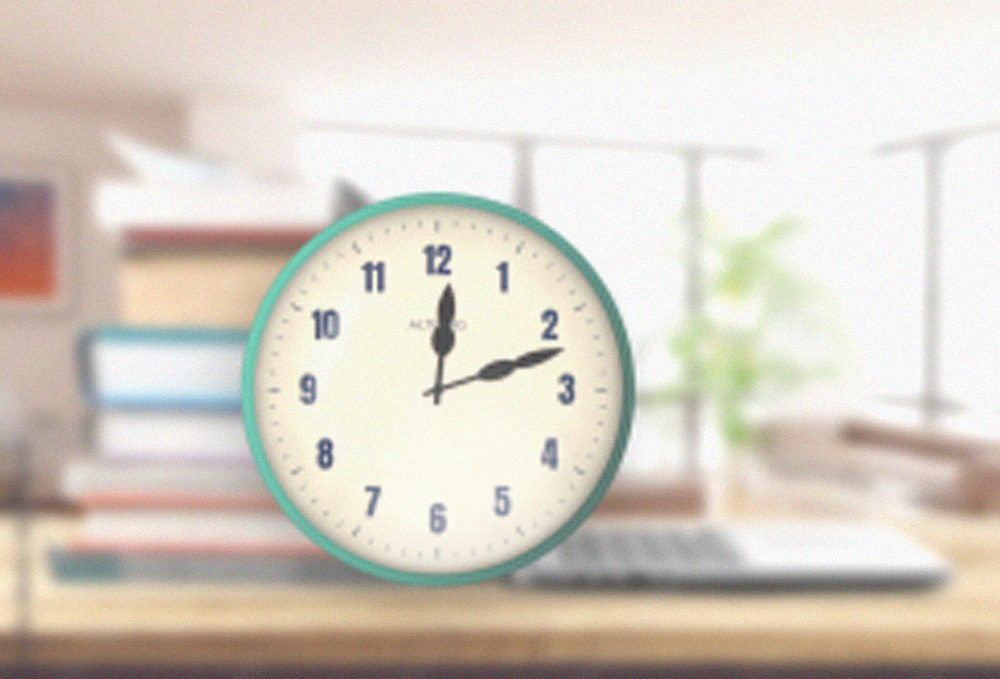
{"hour": 12, "minute": 12}
